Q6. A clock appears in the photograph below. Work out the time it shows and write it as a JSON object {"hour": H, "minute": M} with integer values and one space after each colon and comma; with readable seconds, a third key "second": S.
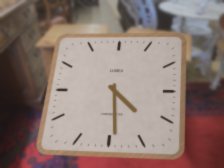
{"hour": 4, "minute": 29}
